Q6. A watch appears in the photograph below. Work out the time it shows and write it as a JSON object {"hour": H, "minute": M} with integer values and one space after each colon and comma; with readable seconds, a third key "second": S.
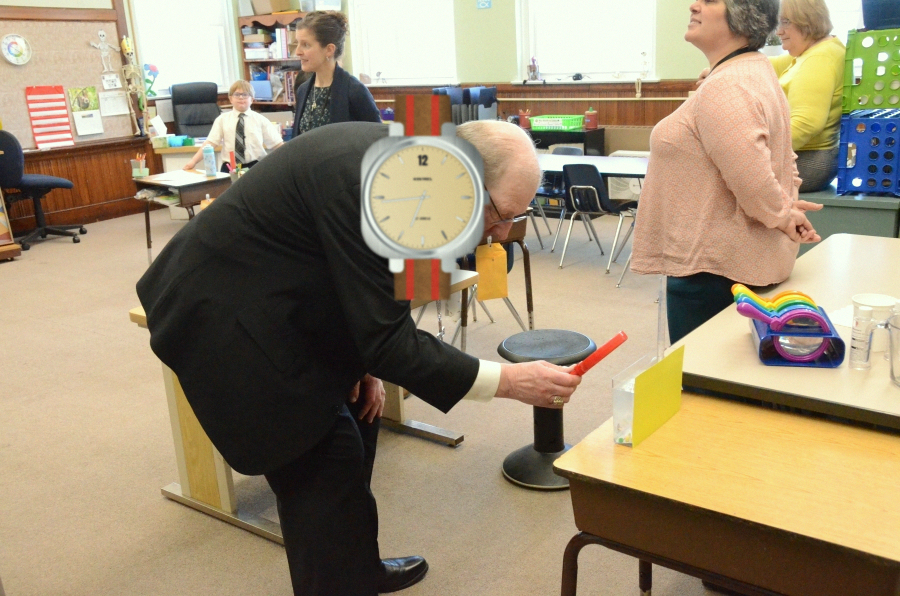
{"hour": 6, "minute": 44}
